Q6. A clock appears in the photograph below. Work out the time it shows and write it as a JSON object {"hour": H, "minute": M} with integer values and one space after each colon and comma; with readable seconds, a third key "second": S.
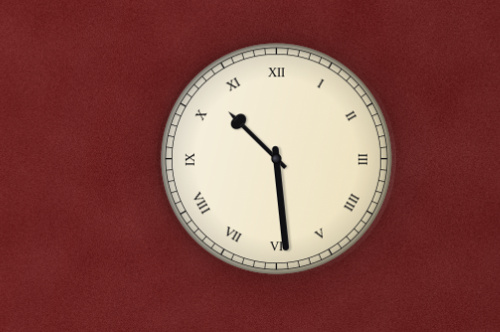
{"hour": 10, "minute": 29}
